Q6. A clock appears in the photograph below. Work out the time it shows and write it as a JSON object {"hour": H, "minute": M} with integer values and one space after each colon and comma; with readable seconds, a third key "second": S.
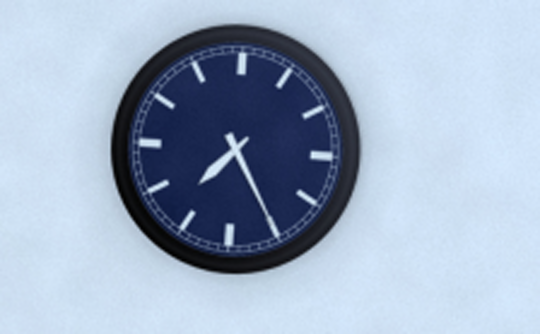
{"hour": 7, "minute": 25}
